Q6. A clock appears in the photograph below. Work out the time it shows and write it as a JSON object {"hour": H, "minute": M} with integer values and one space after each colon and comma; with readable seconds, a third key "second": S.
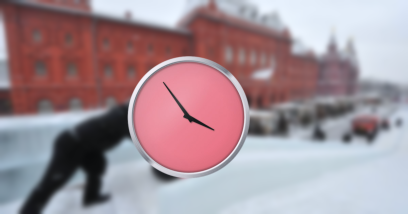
{"hour": 3, "minute": 54}
